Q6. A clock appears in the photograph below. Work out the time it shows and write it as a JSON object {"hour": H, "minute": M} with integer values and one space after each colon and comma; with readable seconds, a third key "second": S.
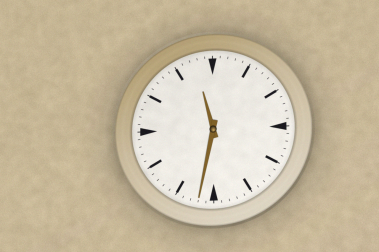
{"hour": 11, "minute": 32}
